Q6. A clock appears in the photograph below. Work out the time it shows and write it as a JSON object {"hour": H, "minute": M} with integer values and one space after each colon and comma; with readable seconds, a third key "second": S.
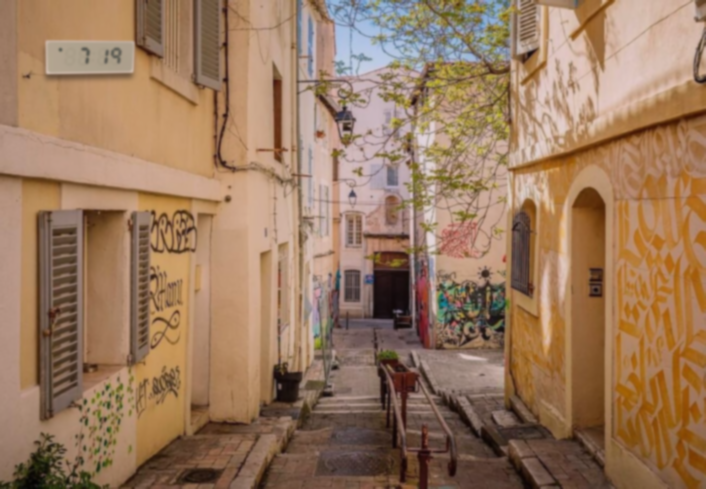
{"hour": 7, "minute": 19}
